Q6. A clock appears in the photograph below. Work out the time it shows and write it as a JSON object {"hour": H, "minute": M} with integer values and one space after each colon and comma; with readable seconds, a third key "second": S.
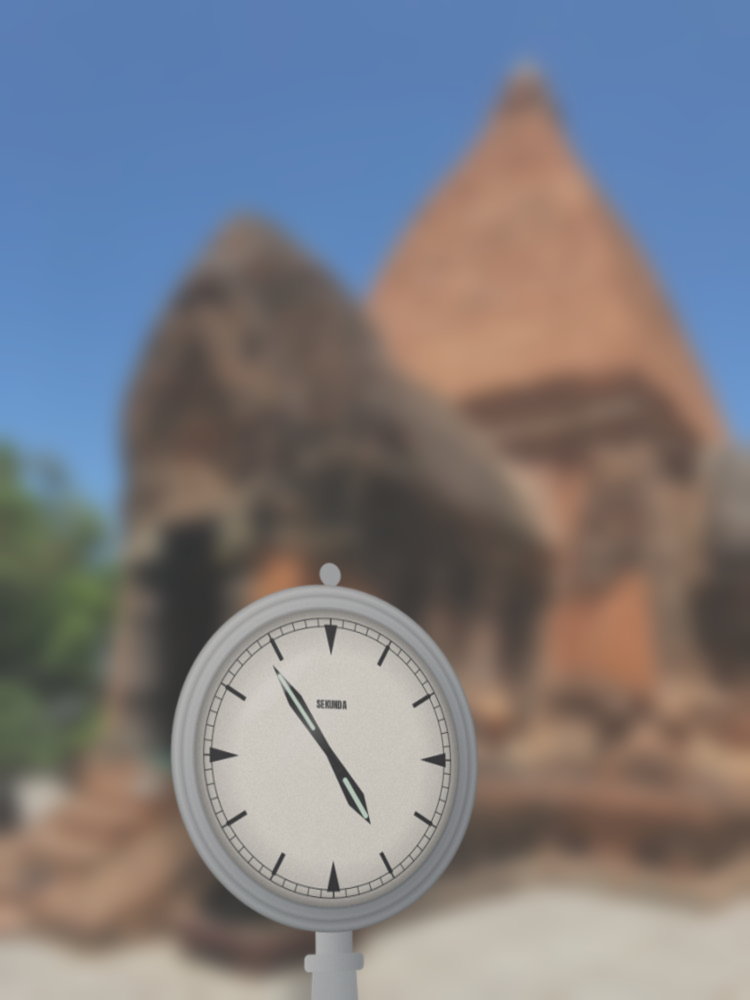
{"hour": 4, "minute": 54}
